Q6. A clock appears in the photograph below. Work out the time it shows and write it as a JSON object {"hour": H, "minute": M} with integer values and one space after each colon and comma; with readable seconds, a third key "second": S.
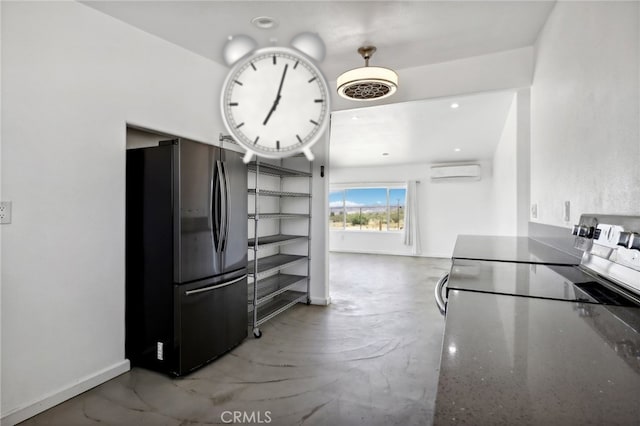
{"hour": 7, "minute": 3}
